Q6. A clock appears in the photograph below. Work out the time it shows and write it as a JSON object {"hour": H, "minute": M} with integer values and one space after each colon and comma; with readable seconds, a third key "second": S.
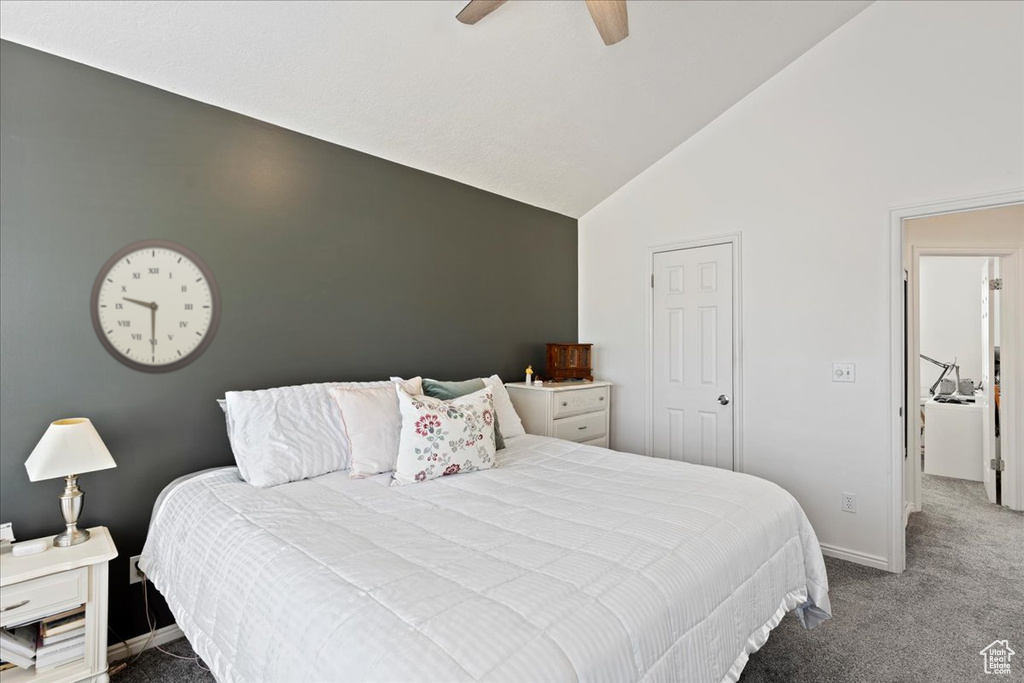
{"hour": 9, "minute": 30}
